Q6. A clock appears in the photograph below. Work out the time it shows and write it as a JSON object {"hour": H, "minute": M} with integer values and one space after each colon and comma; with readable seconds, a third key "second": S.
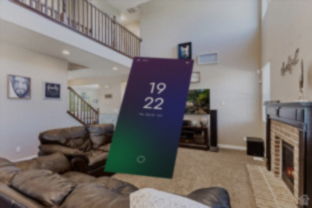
{"hour": 19, "minute": 22}
